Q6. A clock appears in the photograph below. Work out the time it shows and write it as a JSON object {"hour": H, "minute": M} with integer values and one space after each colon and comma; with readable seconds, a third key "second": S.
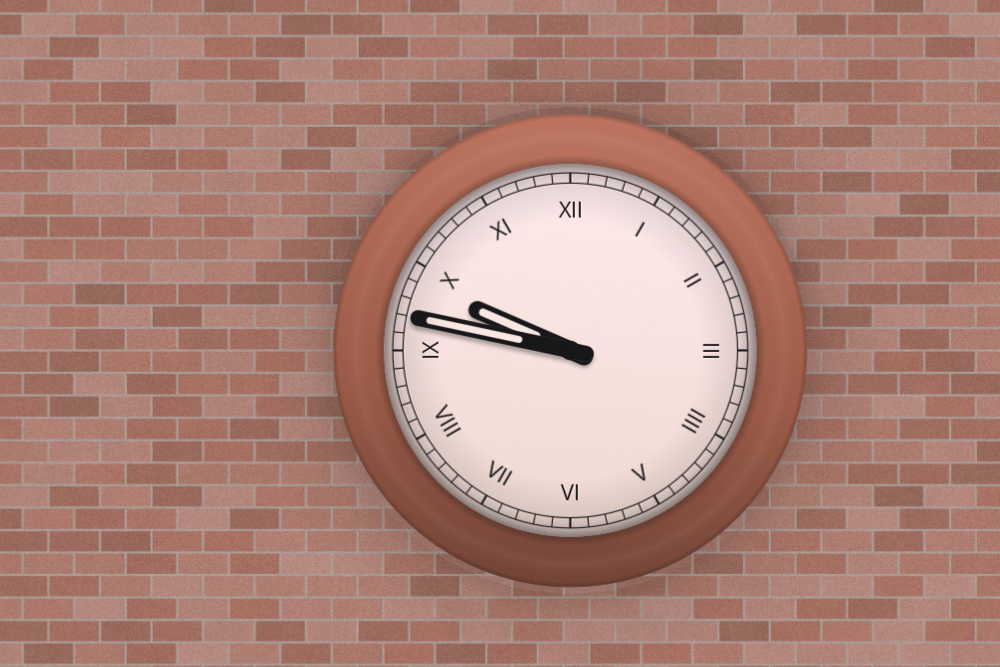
{"hour": 9, "minute": 47}
